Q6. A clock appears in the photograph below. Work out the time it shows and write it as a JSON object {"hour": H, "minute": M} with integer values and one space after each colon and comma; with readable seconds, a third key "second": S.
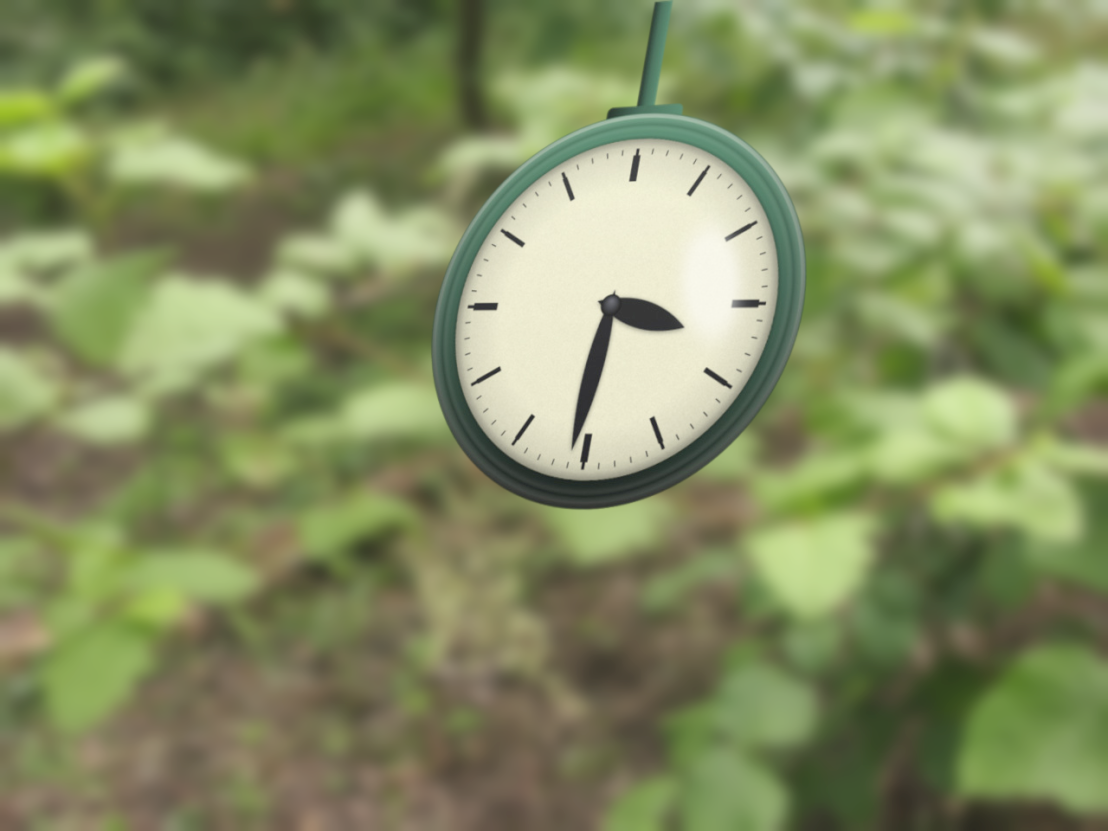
{"hour": 3, "minute": 31}
